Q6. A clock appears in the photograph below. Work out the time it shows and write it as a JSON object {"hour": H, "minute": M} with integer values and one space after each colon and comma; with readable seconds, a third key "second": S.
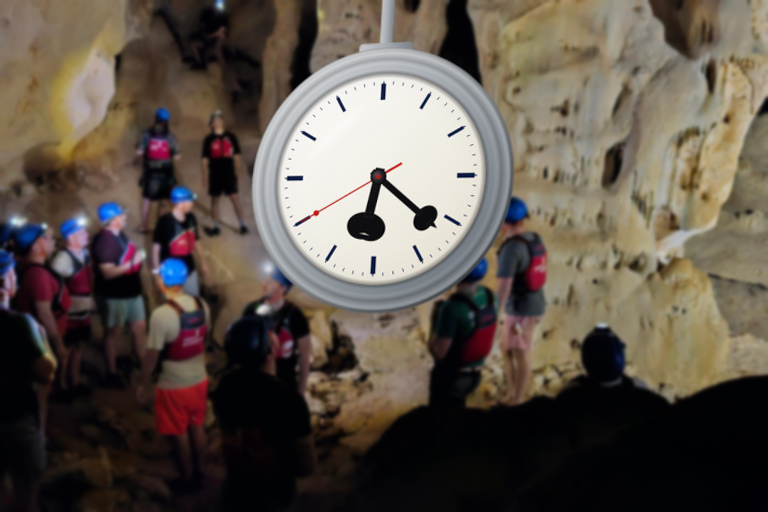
{"hour": 6, "minute": 21, "second": 40}
